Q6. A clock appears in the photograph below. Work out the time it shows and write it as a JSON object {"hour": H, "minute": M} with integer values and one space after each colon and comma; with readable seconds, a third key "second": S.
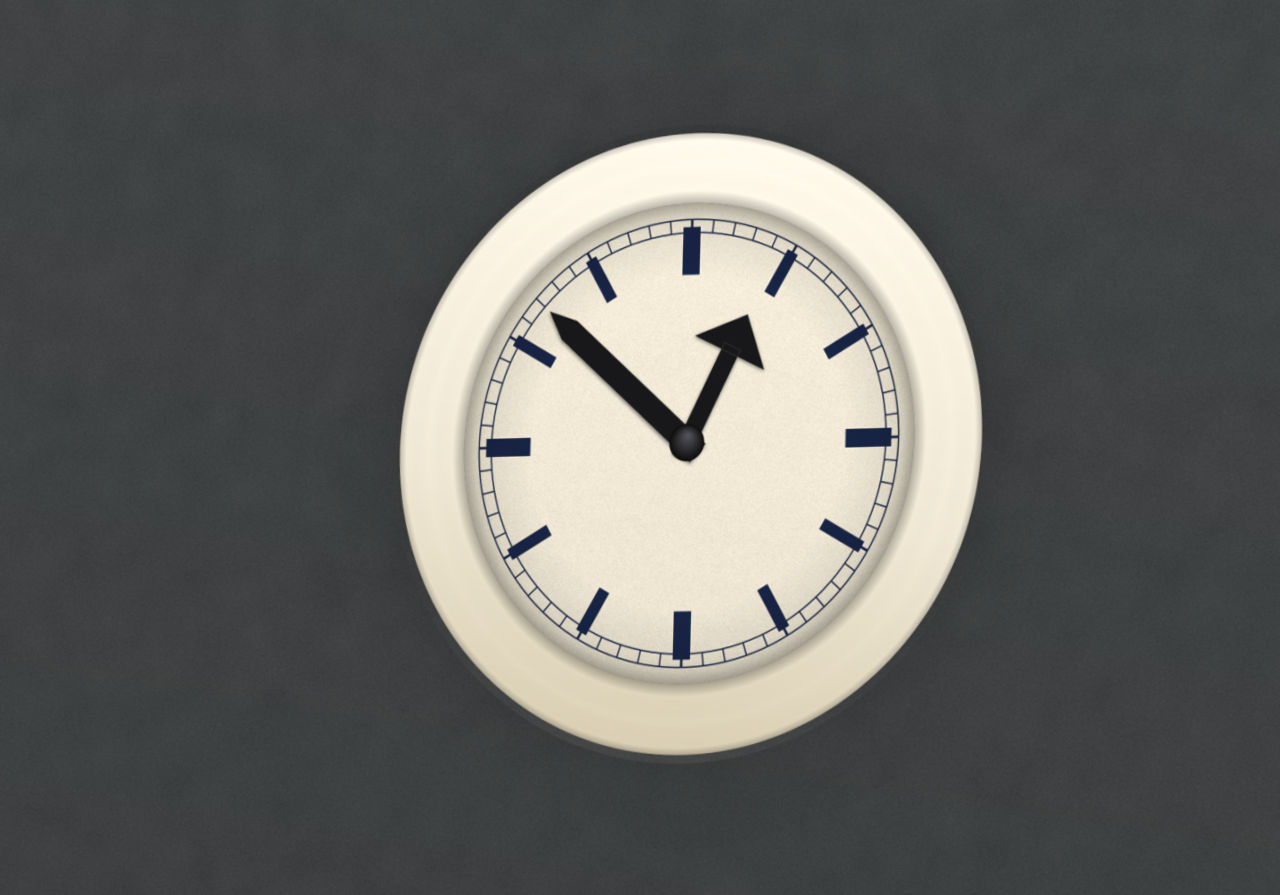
{"hour": 12, "minute": 52}
